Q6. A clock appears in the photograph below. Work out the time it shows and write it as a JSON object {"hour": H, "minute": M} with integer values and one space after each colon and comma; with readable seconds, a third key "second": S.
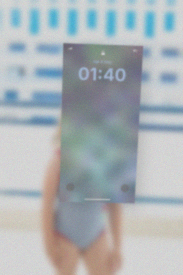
{"hour": 1, "minute": 40}
